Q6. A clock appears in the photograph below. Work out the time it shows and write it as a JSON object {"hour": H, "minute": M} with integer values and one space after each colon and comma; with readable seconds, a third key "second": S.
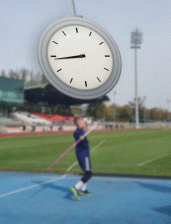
{"hour": 8, "minute": 44}
